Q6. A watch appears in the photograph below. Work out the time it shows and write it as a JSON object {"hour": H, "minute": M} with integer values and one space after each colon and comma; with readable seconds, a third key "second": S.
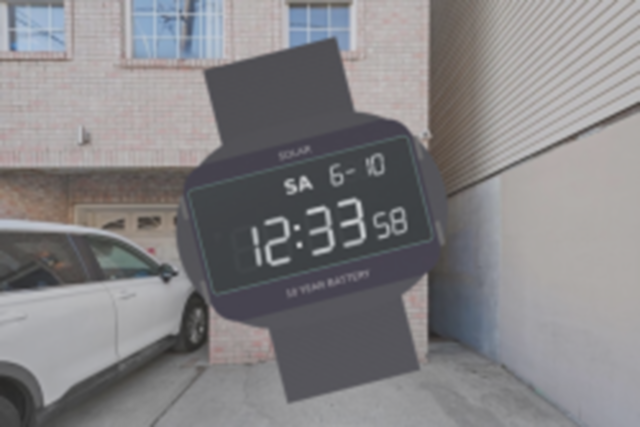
{"hour": 12, "minute": 33, "second": 58}
